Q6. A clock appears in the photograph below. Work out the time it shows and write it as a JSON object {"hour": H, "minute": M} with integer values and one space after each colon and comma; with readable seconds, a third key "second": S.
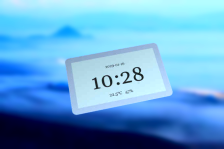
{"hour": 10, "minute": 28}
